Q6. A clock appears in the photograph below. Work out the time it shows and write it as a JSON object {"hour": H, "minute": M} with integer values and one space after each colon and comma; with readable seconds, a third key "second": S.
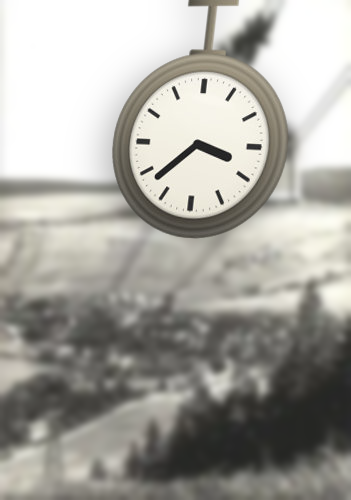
{"hour": 3, "minute": 38}
